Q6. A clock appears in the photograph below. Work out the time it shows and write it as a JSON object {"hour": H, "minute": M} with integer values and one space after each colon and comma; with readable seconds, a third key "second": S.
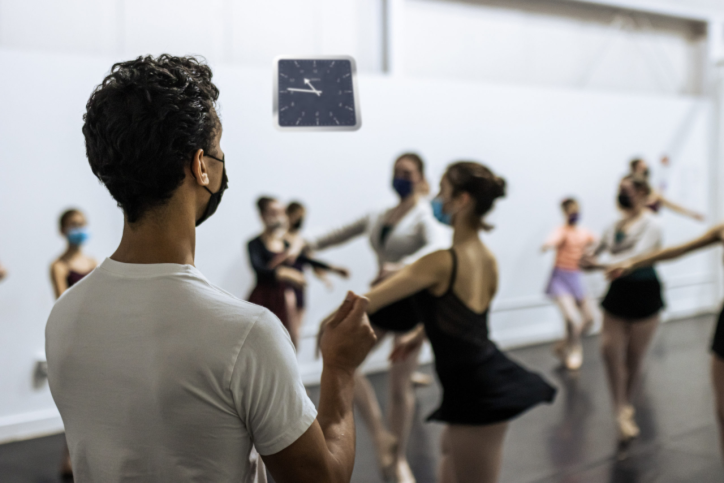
{"hour": 10, "minute": 46}
